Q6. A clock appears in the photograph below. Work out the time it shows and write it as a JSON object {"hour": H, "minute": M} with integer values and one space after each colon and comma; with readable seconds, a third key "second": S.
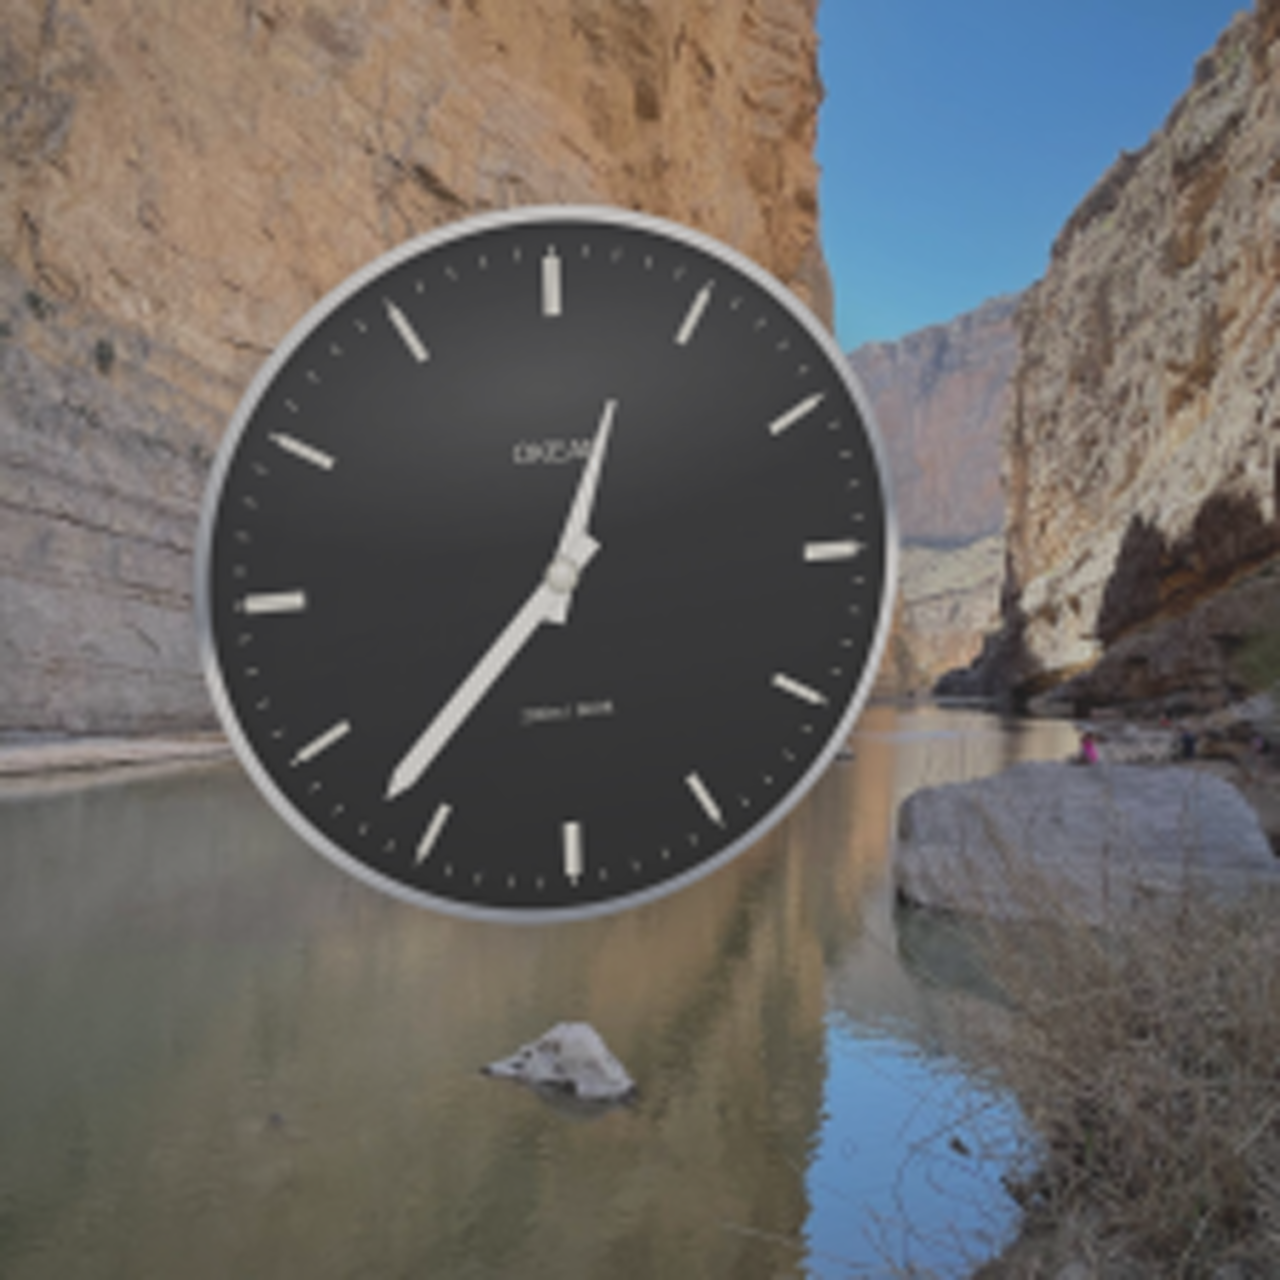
{"hour": 12, "minute": 37}
